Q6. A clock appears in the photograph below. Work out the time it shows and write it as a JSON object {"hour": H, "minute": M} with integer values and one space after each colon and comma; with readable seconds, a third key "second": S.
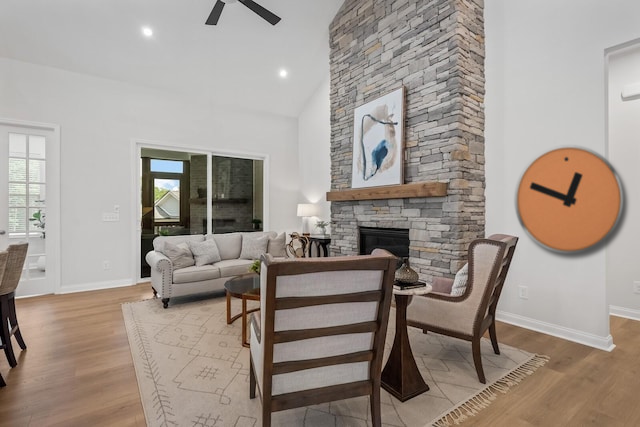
{"hour": 12, "minute": 49}
